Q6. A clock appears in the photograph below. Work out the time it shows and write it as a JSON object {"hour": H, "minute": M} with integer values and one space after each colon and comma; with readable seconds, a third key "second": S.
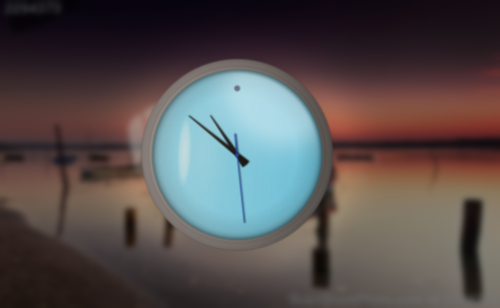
{"hour": 10, "minute": 51, "second": 29}
